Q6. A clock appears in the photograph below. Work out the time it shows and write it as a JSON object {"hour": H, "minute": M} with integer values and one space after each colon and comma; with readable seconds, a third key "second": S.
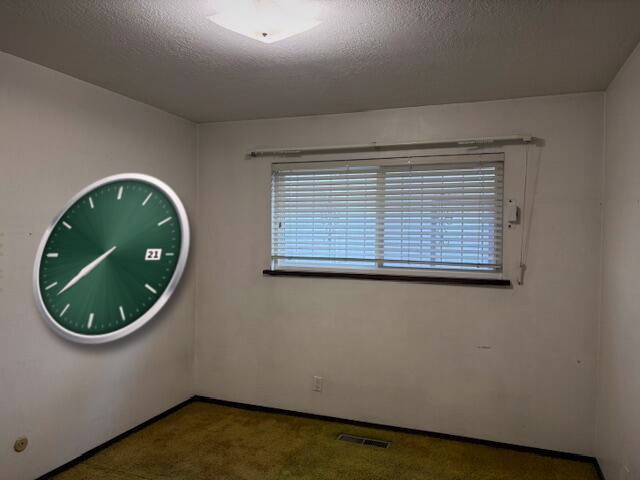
{"hour": 7, "minute": 38}
